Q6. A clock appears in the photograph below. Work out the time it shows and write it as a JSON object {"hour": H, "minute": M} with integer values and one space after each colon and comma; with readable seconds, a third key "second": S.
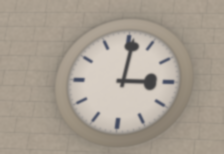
{"hour": 3, "minute": 1}
